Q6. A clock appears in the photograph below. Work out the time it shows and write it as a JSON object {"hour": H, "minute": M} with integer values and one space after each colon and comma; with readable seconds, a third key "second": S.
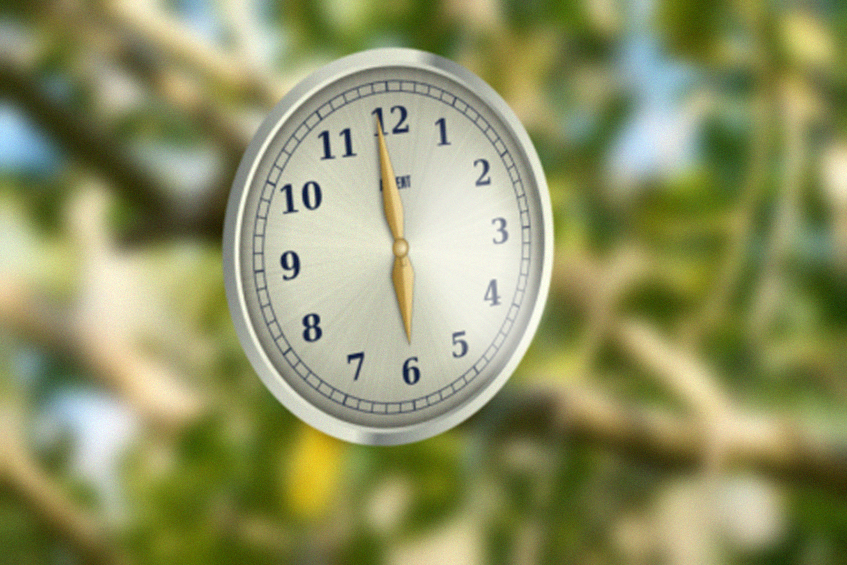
{"hour": 5, "minute": 59}
